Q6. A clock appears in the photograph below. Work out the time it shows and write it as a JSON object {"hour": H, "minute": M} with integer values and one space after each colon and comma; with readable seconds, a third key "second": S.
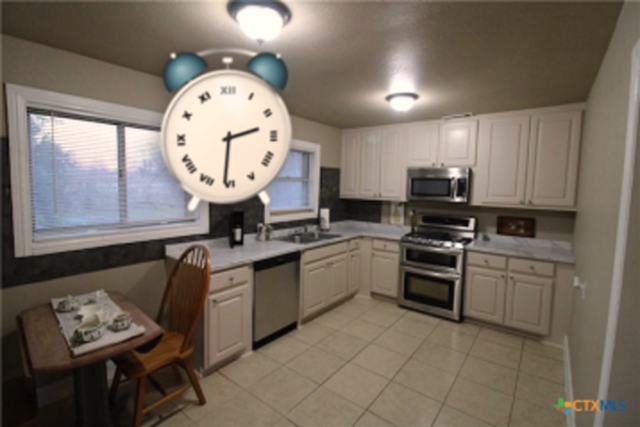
{"hour": 2, "minute": 31}
